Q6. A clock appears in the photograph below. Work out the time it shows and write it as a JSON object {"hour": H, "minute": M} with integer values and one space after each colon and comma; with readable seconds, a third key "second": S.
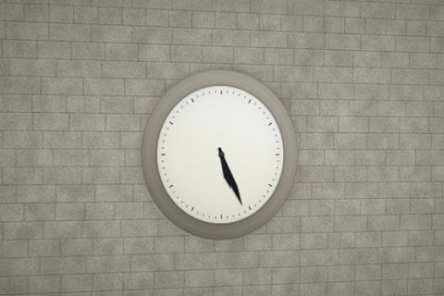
{"hour": 5, "minute": 26}
